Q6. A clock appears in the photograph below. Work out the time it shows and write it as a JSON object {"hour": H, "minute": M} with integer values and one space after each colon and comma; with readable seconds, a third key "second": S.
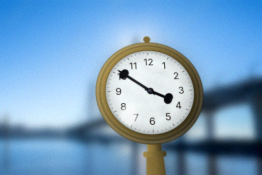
{"hour": 3, "minute": 51}
